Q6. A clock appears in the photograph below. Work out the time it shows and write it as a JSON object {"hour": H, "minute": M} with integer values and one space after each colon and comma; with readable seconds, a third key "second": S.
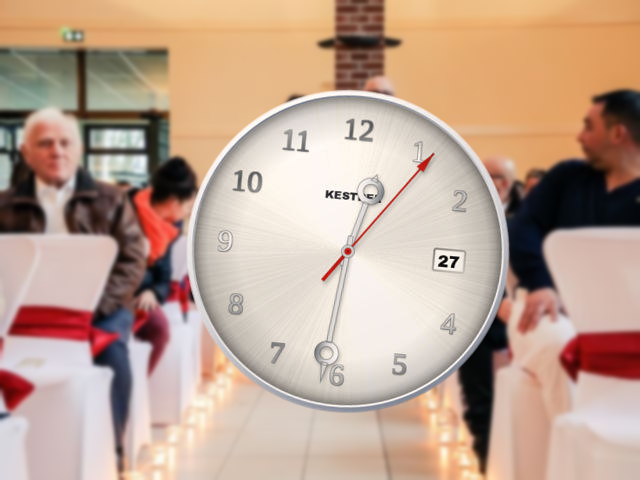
{"hour": 12, "minute": 31, "second": 6}
